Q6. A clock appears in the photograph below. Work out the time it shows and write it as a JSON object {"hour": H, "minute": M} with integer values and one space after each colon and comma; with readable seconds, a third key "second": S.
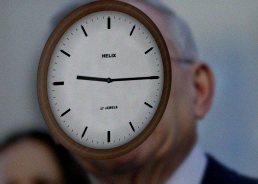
{"hour": 9, "minute": 15}
